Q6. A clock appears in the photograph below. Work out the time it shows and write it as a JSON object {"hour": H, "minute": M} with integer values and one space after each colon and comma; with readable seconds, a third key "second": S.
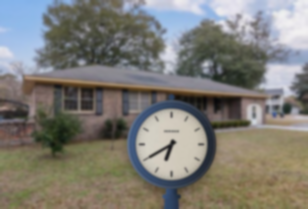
{"hour": 6, "minute": 40}
